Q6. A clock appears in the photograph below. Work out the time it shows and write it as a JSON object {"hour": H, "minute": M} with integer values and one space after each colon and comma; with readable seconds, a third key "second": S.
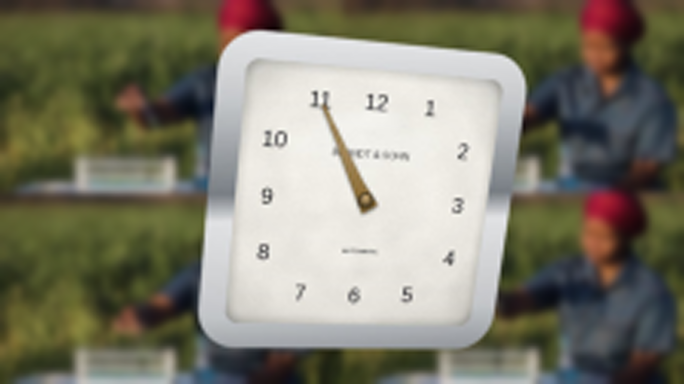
{"hour": 10, "minute": 55}
